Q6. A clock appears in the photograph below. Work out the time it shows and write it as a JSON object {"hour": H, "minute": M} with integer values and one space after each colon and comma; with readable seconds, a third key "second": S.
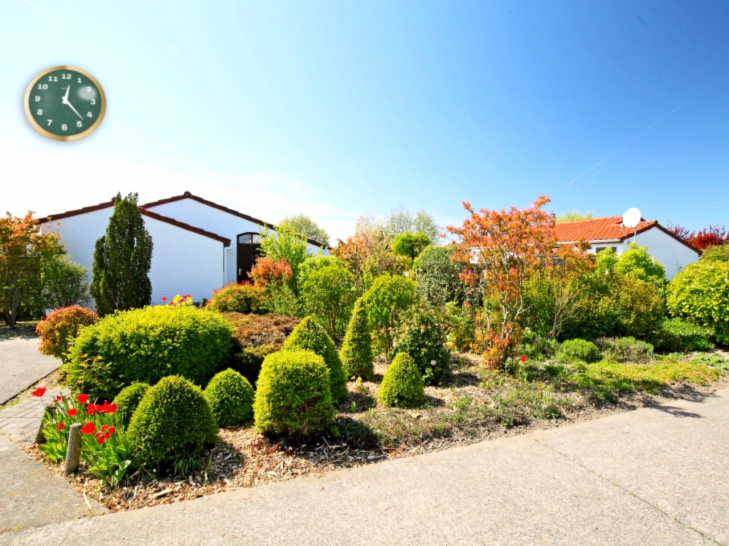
{"hour": 12, "minute": 23}
